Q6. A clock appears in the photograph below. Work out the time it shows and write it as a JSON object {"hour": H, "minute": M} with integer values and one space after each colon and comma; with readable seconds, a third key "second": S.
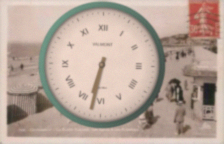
{"hour": 6, "minute": 32}
